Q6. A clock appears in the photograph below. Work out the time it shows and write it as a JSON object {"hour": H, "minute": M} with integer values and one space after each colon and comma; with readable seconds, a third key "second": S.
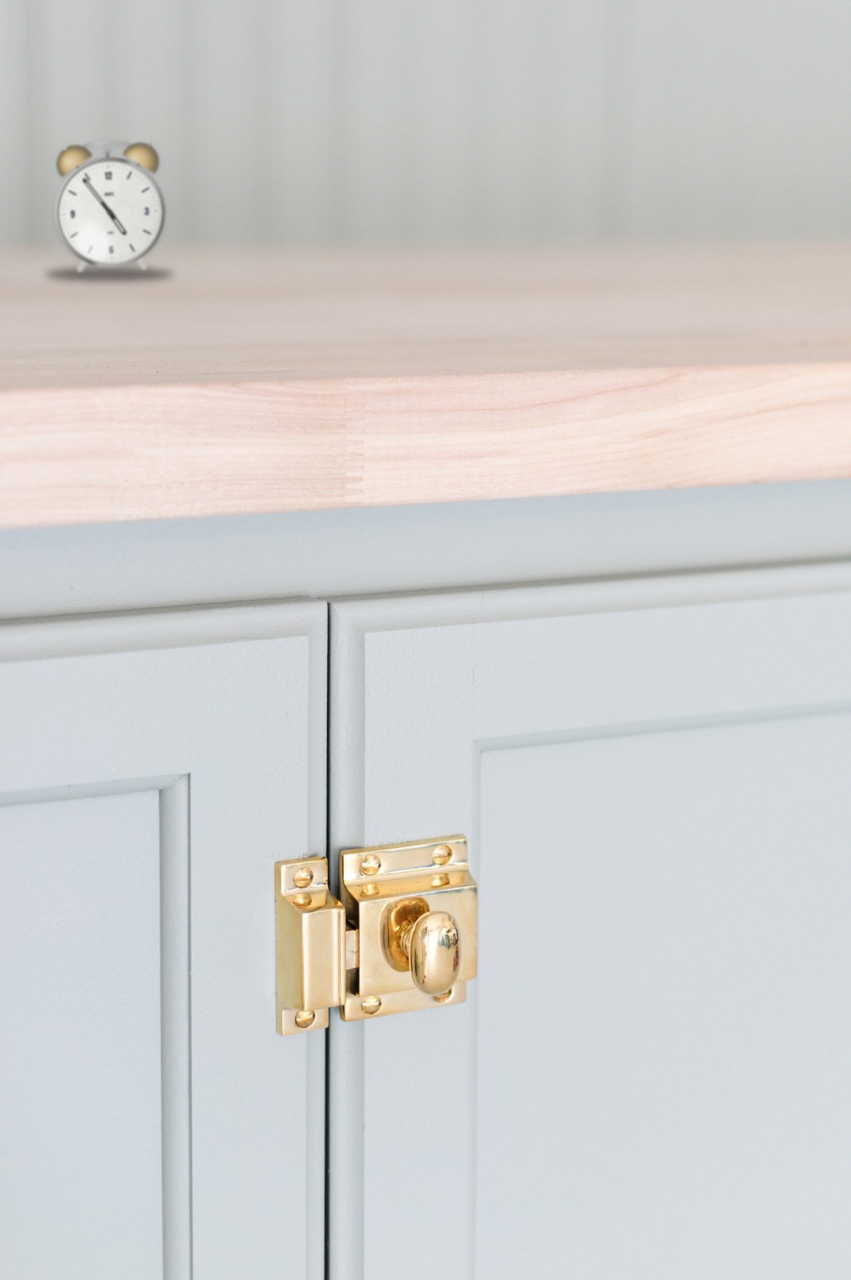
{"hour": 4, "minute": 54}
